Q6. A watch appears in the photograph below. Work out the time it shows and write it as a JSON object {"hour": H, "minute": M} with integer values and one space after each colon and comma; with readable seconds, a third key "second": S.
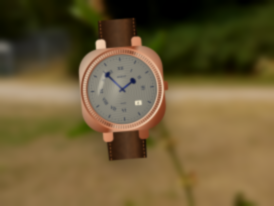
{"hour": 1, "minute": 53}
